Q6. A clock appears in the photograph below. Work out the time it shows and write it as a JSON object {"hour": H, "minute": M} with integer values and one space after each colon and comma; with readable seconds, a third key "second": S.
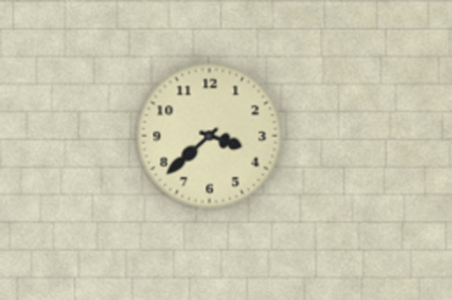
{"hour": 3, "minute": 38}
